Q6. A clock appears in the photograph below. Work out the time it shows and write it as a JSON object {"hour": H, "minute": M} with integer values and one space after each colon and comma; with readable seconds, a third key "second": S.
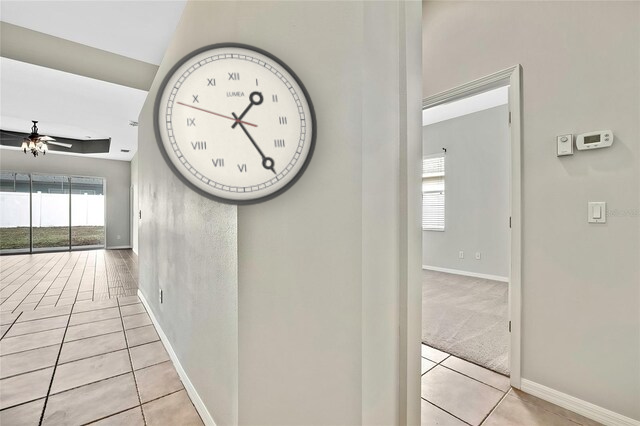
{"hour": 1, "minute": 24, "second": 48}
